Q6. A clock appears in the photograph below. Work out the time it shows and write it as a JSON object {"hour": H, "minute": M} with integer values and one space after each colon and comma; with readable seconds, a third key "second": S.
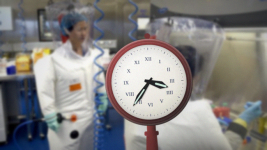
{"hour": 3, "minute": 36}
